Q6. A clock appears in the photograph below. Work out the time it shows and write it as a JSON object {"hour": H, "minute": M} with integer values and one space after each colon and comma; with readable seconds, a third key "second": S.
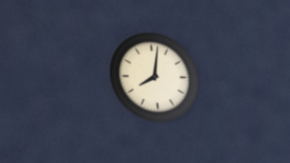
{"hour": 8, "minute": 2}
